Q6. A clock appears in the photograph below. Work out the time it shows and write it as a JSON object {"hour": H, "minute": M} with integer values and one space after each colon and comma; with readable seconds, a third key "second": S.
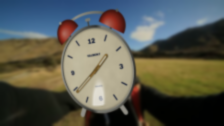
{"hour": 1, "minute": 39}
